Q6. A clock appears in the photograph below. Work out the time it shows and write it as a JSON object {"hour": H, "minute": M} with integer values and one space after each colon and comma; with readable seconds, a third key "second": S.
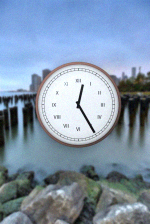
{"hour": 12, "minute": 25}
